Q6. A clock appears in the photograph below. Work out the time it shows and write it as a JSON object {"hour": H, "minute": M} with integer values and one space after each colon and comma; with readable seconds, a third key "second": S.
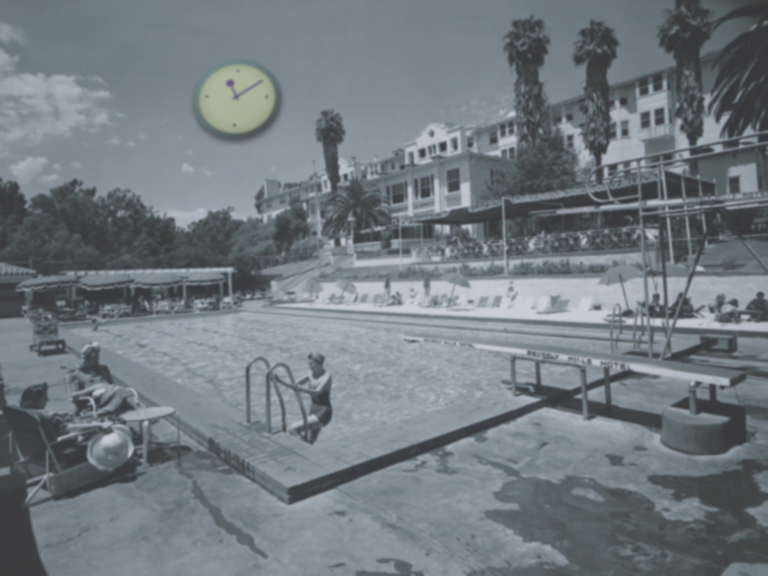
{"hour": 11, "minute": 9}
